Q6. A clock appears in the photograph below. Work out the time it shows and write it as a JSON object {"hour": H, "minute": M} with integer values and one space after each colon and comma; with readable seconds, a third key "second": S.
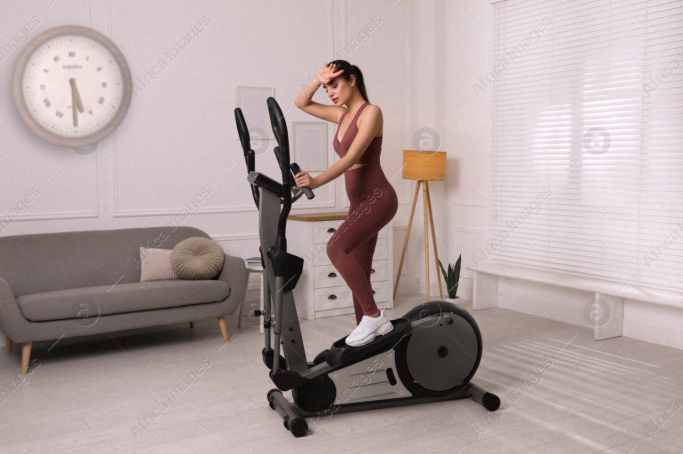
{"hour": 5, "minute": 30}
